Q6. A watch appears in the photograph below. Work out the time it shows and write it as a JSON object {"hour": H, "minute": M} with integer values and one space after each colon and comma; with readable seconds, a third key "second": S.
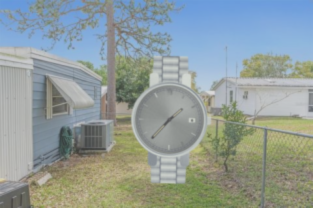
{"hour": 1, "minute": 37}
